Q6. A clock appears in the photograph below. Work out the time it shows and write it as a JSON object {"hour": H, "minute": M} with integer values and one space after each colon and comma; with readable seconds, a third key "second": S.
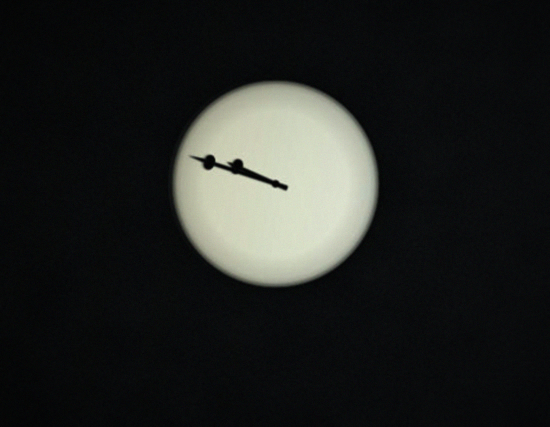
{"hour": 9, "minute": 48}
